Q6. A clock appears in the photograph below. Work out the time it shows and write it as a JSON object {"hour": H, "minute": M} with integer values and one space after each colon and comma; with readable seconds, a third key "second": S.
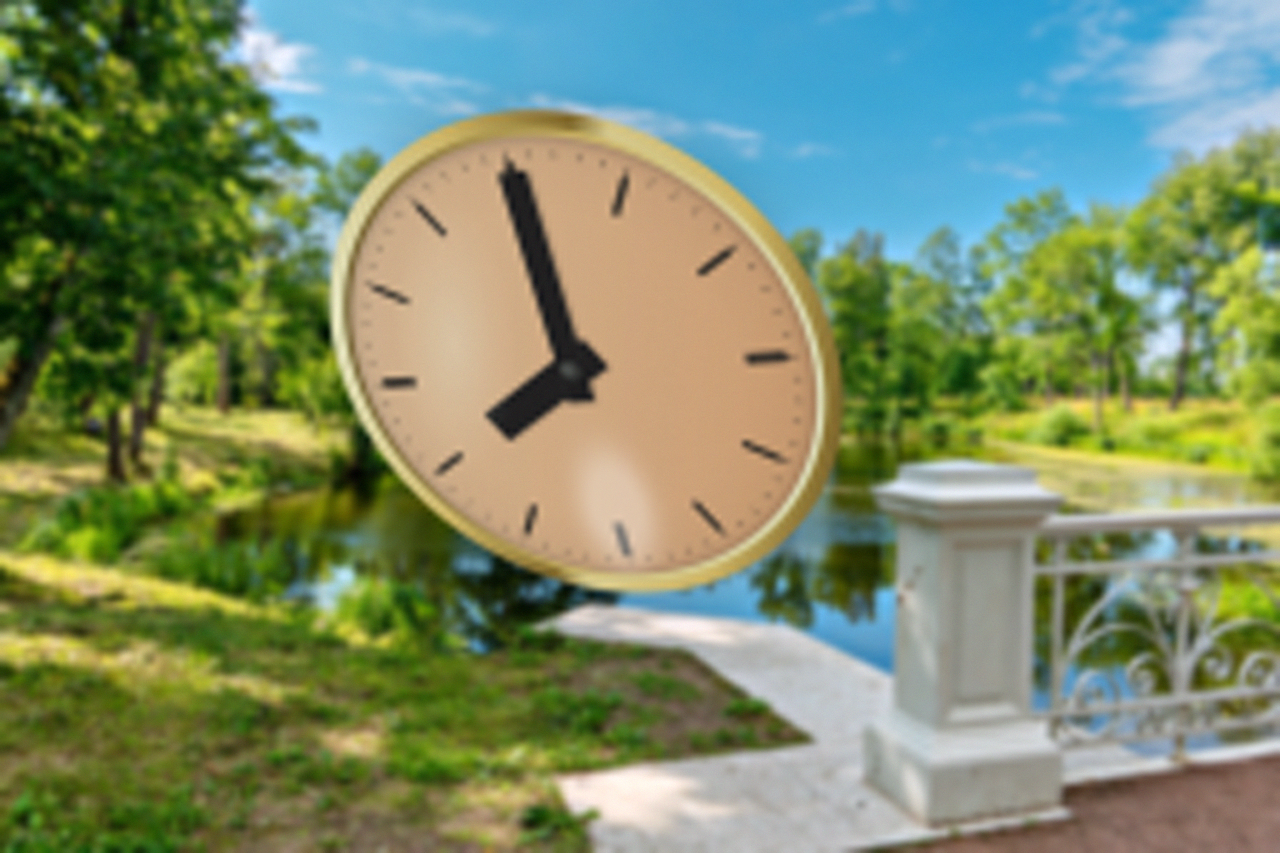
{"hour": 8, "minute": 0}
